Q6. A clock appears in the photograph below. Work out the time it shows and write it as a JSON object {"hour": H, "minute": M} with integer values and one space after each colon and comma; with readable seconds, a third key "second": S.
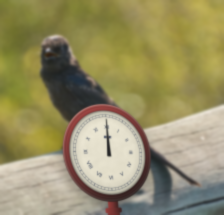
{"hour": 12, "minute": 0}
